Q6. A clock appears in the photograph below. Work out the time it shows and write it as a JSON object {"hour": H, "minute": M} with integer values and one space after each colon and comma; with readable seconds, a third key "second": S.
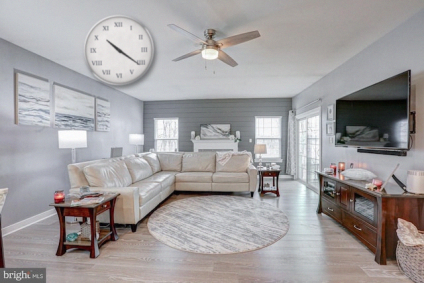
{"hour": 10, "minute": 21}
